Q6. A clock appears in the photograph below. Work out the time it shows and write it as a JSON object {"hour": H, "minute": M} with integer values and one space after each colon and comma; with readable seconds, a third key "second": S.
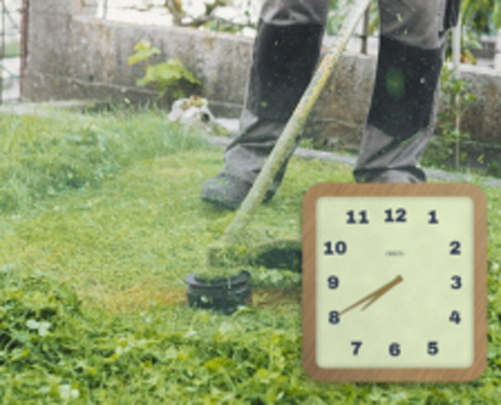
{"hour": 7, "minute": 40}
